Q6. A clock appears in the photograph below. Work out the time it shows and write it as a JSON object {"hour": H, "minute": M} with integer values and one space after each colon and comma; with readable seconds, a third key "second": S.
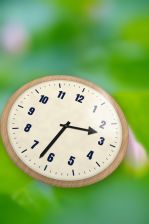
{"hour": 2, "minute": 32}
